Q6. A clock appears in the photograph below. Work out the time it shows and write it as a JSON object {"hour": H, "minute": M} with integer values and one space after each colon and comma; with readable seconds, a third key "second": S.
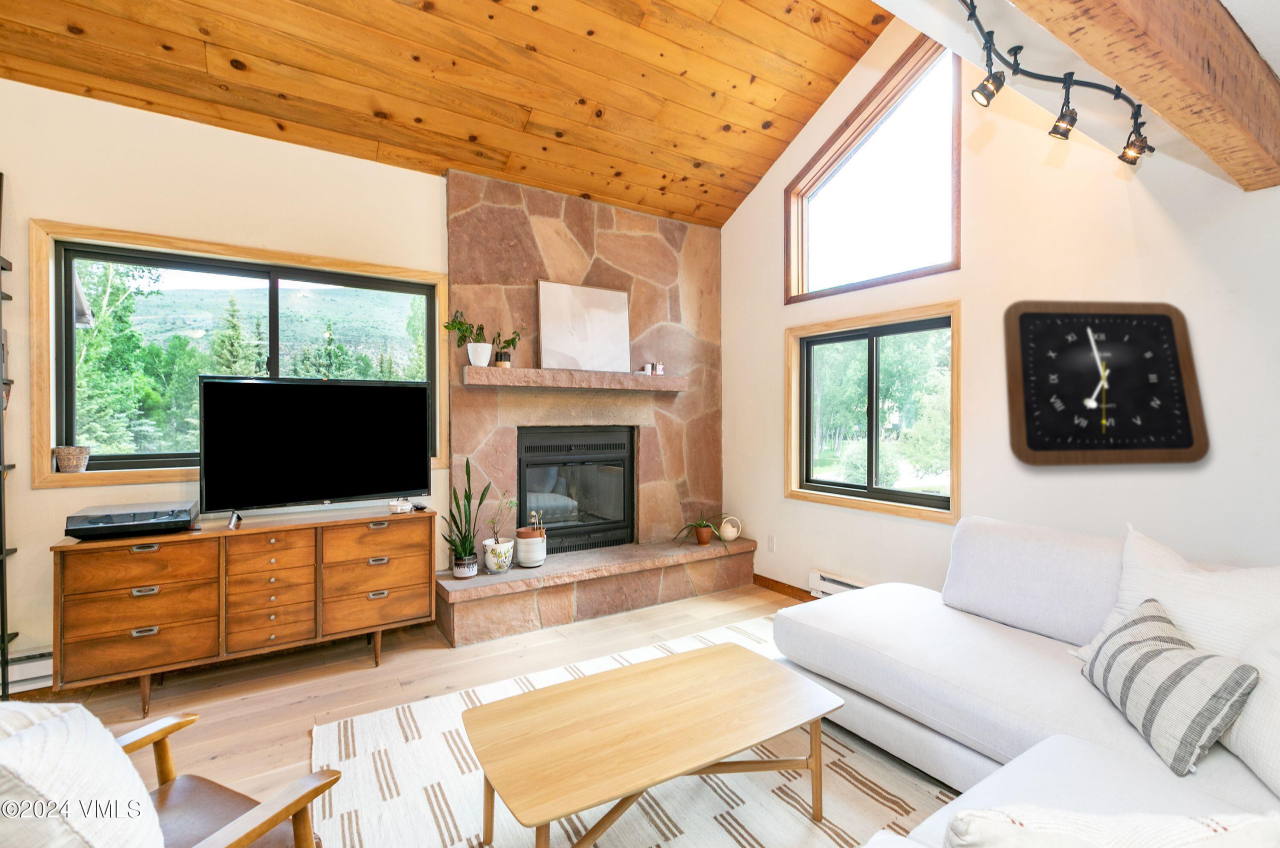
{"hour": 6, "minute": 58, "second": 31}
